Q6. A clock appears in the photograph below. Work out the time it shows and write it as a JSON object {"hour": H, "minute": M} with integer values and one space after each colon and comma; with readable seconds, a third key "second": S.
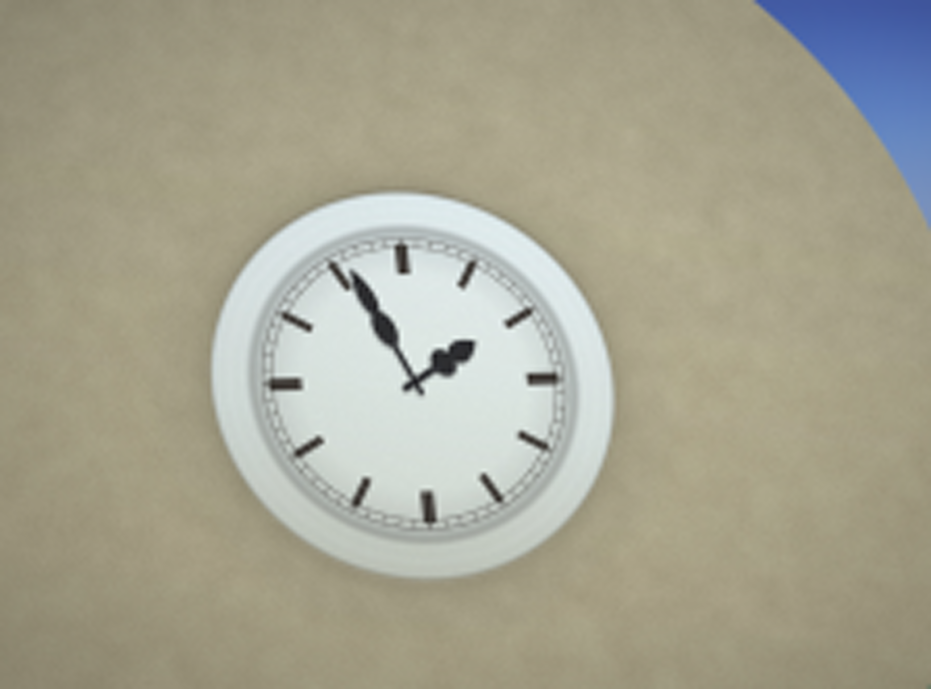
{"hour": 1, "minute": 56}
